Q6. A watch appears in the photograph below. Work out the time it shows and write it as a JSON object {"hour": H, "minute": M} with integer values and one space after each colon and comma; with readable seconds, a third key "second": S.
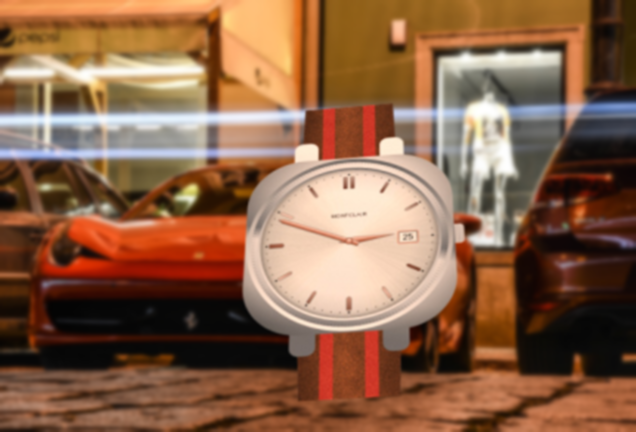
{"hour": 2, "minute": 49}
